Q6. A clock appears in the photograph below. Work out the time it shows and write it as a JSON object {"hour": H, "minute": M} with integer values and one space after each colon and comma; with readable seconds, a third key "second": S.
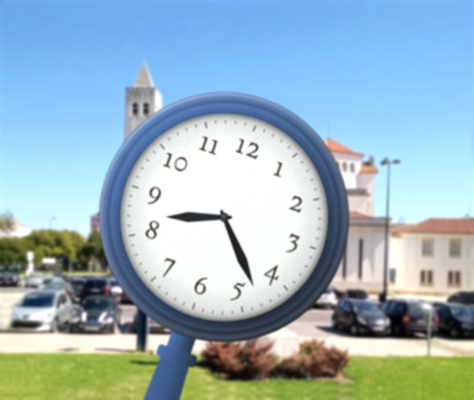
{"hour": 8, "minute": 23}
